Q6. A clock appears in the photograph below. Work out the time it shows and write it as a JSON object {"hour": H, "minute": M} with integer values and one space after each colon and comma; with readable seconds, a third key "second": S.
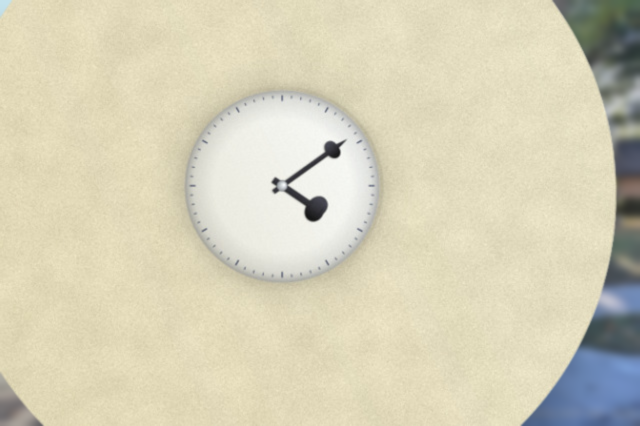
{"hour": 4, "minute": 9}
